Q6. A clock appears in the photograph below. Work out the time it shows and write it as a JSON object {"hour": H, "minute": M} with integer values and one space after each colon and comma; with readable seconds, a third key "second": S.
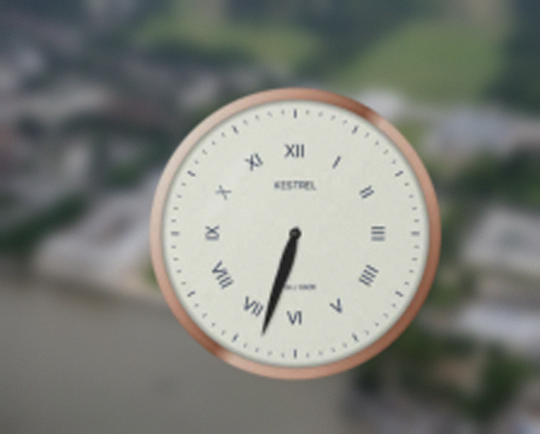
{"hour": 6, "minute": 33}
